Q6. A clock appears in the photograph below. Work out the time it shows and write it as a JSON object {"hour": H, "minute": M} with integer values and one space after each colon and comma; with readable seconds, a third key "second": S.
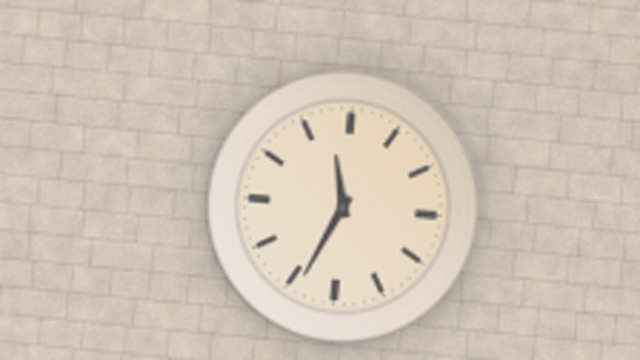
{"hour": 11, "minute": 34}
